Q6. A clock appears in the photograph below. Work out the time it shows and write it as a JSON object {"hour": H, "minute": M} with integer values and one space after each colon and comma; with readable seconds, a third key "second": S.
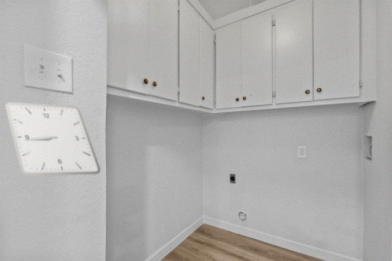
{"hour": 8, "minute": 44}
